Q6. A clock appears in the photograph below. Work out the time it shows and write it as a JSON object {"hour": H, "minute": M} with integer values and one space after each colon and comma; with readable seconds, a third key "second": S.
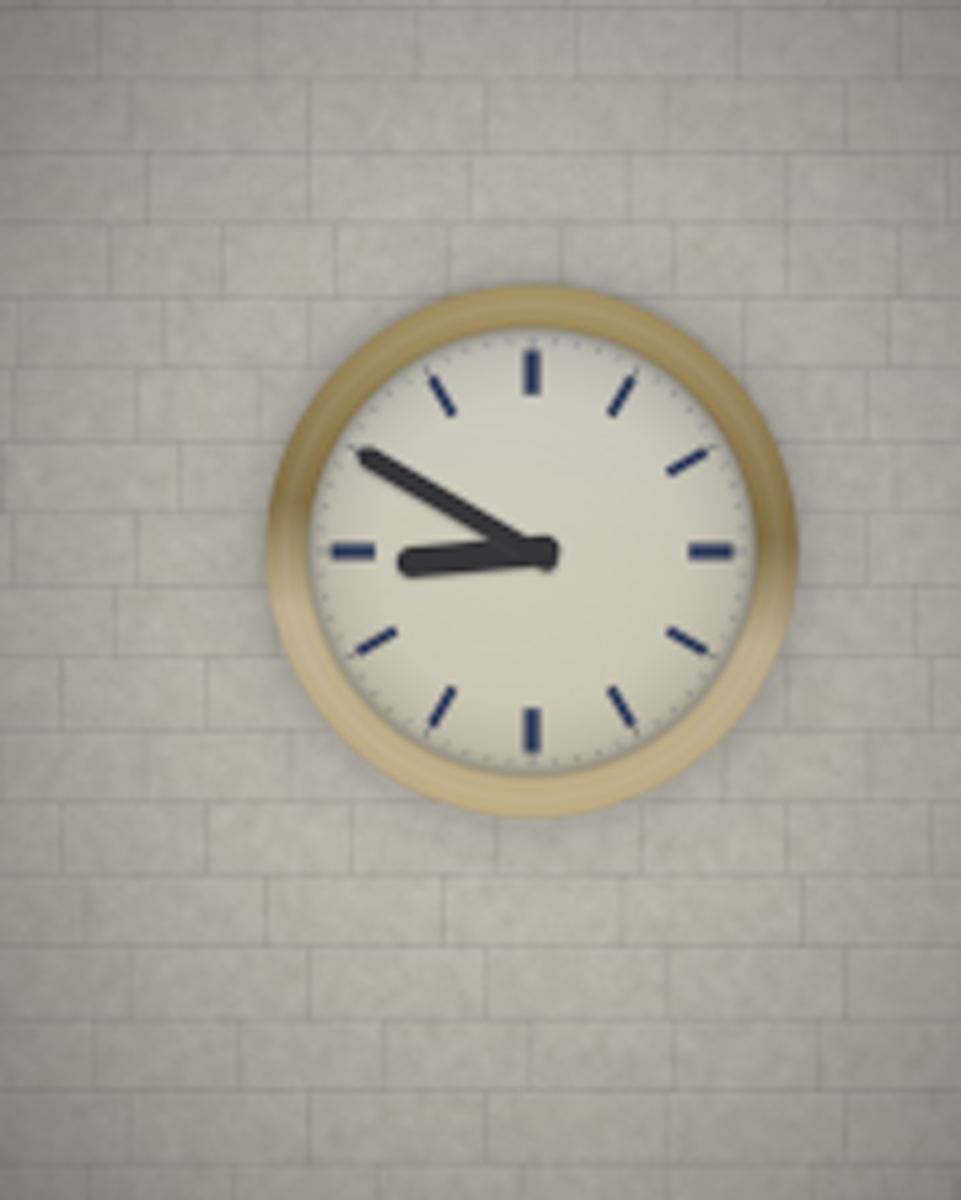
{"hour": 8, "minute": 50}
